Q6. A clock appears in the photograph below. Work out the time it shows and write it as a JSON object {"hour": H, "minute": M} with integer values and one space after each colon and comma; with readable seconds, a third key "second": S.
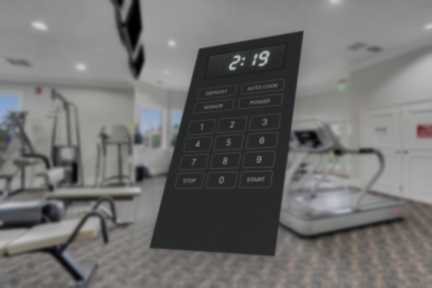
{"hour": 2, "minute": 19}
